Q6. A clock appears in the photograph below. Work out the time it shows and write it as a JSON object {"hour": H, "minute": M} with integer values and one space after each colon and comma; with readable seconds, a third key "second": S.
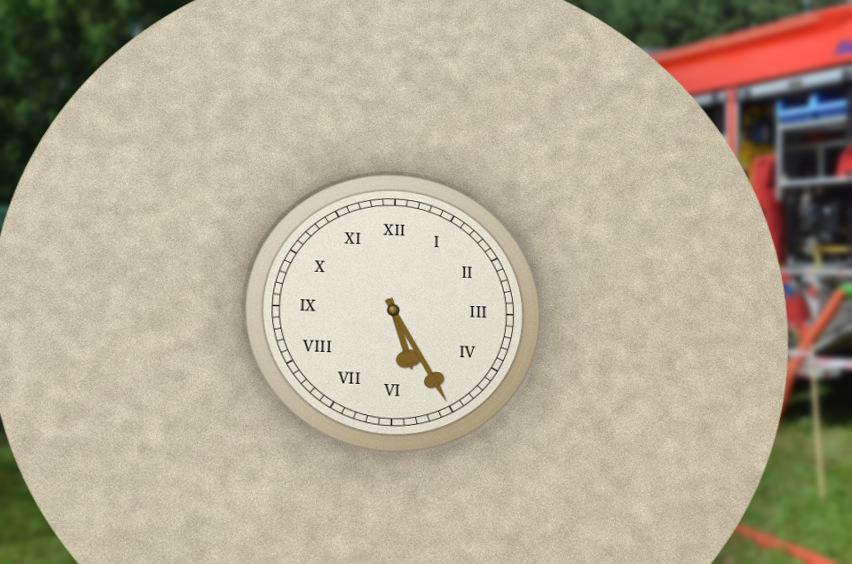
{"hour": 5, "minute": 25}
